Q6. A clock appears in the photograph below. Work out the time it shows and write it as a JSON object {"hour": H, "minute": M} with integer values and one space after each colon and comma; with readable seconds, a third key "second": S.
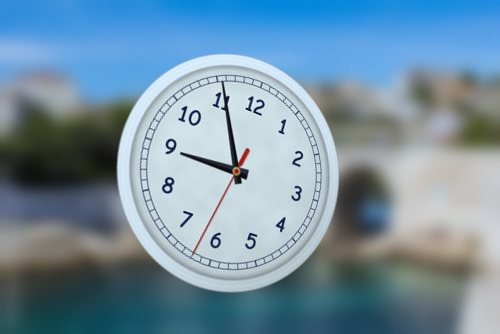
{"hour": 8, "minute": 55, "second": 32}
